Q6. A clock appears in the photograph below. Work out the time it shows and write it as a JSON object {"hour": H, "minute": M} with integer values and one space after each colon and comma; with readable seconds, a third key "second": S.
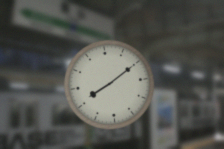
{"hour": 8, "minute": 10}
